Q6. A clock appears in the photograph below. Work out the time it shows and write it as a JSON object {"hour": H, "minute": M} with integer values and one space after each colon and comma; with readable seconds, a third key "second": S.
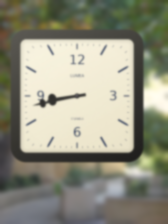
{"hour": 8, "minute": 43}
